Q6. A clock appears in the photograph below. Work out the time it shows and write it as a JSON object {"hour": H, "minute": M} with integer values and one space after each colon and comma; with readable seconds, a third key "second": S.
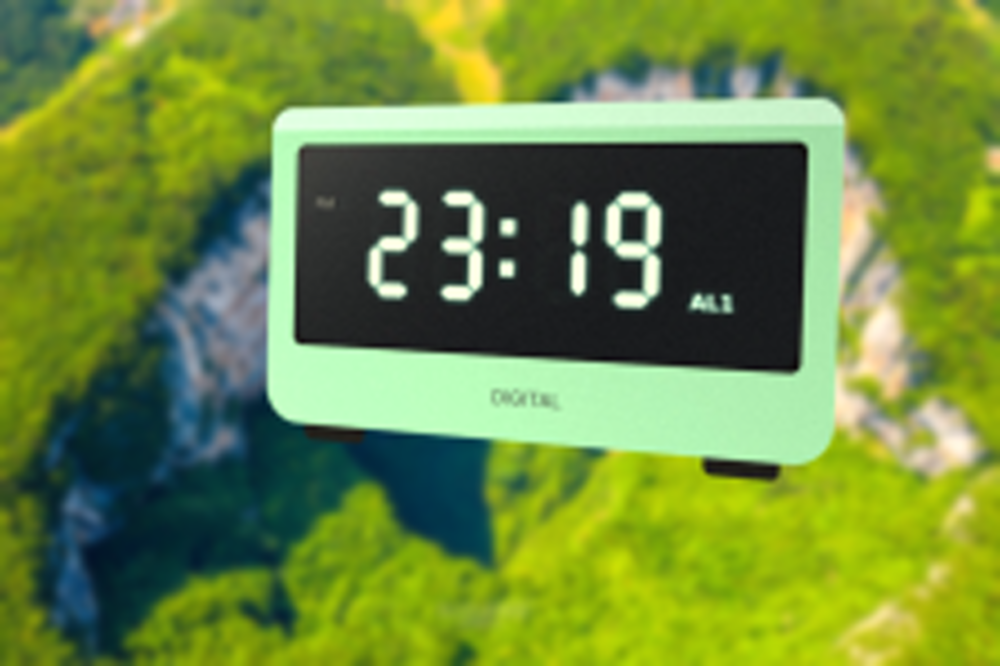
{"hour": 23, "minute": 19}
